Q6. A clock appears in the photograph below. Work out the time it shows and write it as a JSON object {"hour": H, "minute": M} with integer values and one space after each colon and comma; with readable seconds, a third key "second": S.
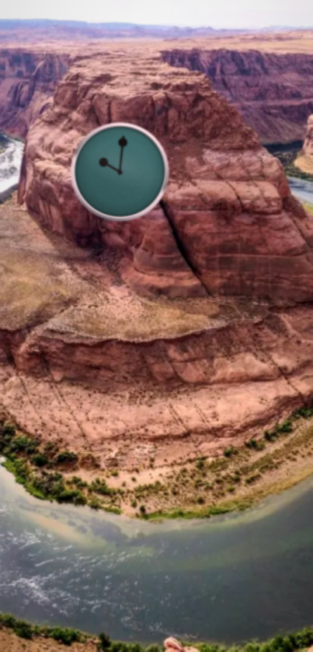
{"hour": 10, "minute": 1}
